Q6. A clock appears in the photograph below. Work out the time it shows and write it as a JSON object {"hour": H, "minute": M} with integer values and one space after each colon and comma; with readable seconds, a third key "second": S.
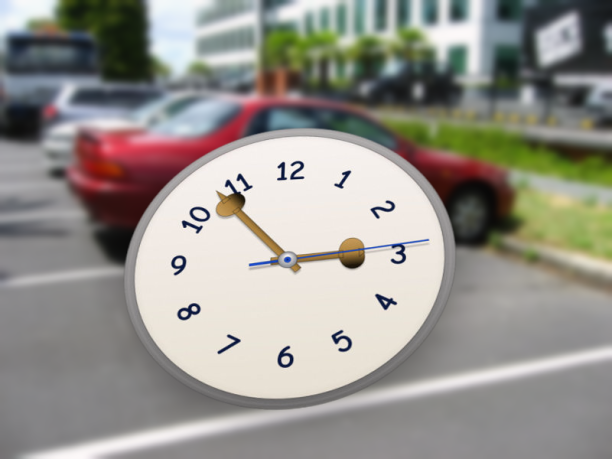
{"hour": 2, "minute": 53, "second": 14}
